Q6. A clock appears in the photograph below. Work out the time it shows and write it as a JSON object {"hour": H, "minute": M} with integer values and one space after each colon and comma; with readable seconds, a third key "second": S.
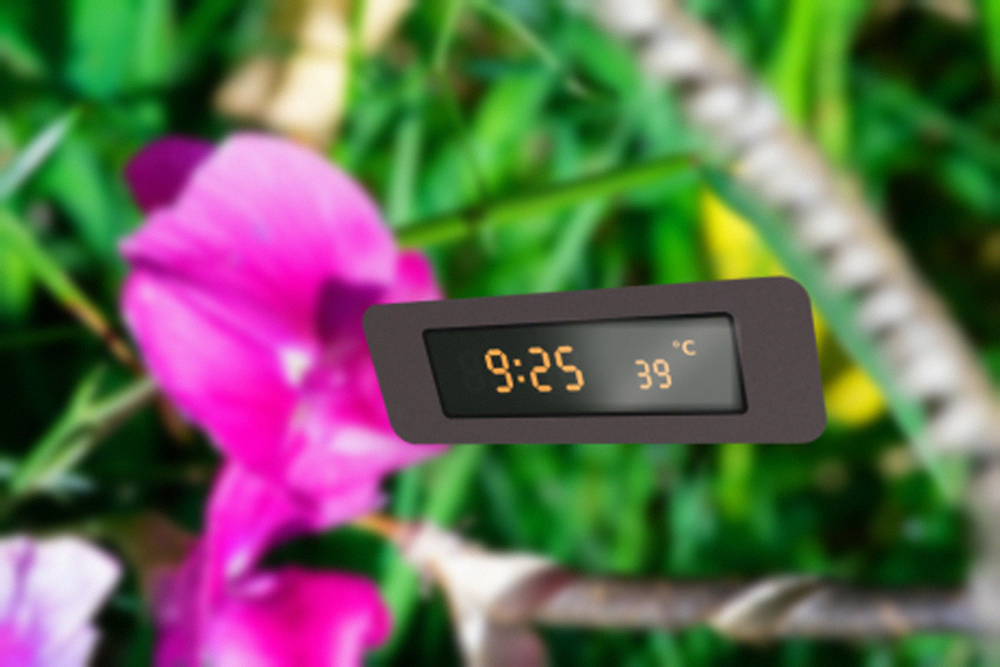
{"hour": 9, "minute": 25}
